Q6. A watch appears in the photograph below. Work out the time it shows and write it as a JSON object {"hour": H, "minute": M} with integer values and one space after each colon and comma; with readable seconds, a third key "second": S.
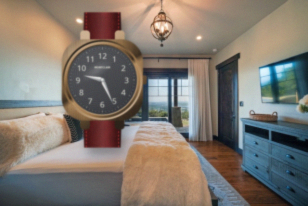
{"hour": 9, "minute": 26}
